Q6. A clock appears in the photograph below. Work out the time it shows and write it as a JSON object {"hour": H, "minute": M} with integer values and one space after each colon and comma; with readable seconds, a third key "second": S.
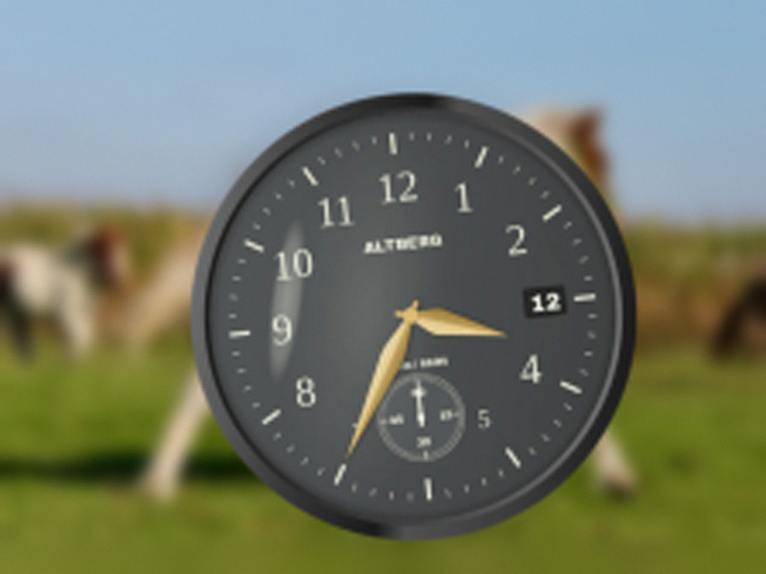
{"hour": 3, "minute": 35}
